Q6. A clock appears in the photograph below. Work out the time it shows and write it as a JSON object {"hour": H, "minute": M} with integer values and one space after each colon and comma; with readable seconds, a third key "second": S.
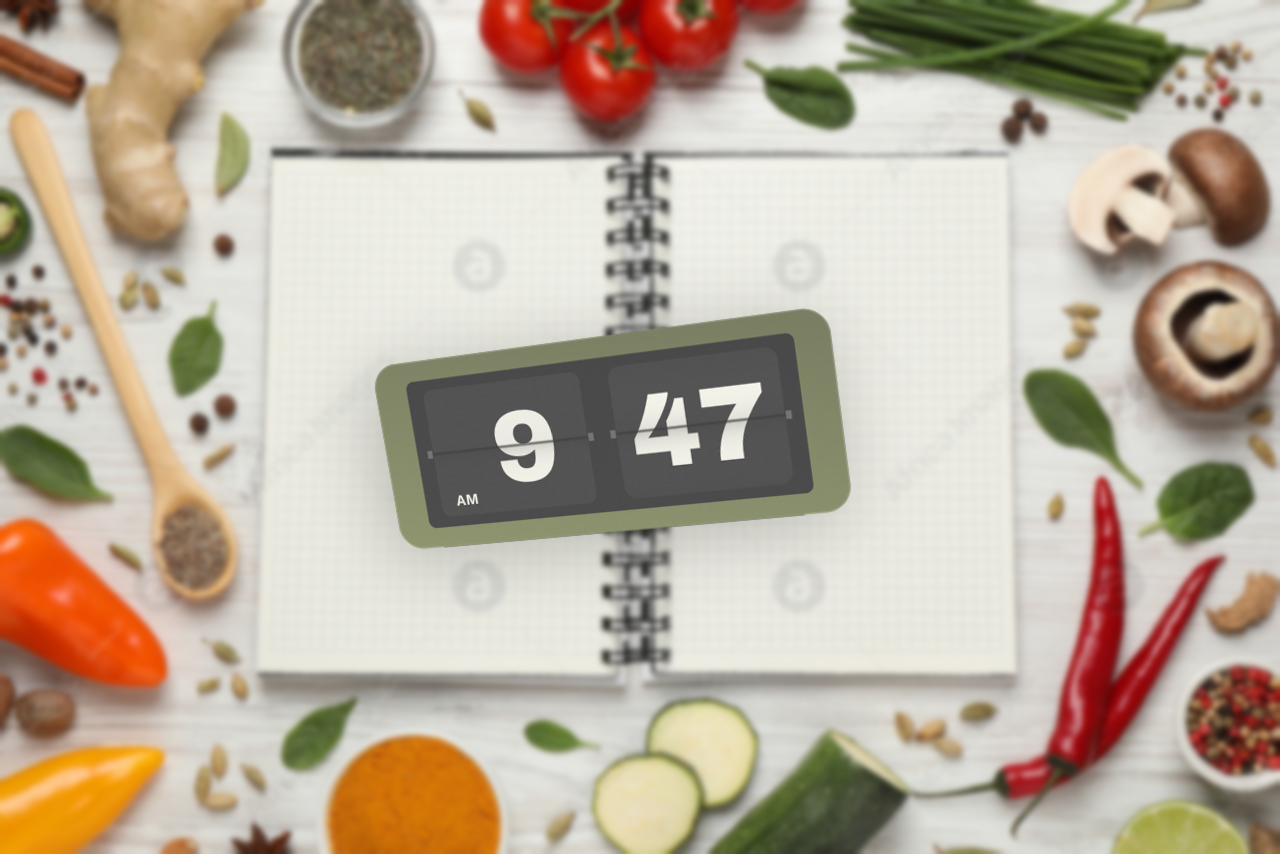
{"hour": 9, "minute": 47}
